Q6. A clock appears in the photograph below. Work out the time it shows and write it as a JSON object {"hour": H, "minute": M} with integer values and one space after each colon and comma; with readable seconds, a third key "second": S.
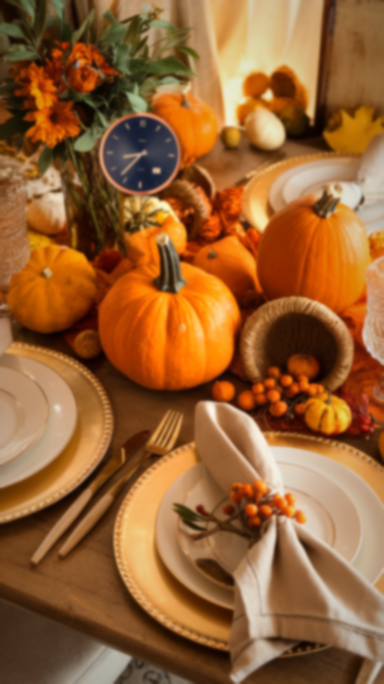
{"hour": 8, "minute": 37}
